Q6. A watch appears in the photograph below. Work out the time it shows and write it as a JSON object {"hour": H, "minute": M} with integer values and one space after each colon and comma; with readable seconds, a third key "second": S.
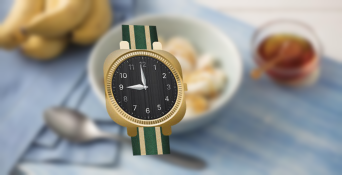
{"hour": 8, "minute": 59}
